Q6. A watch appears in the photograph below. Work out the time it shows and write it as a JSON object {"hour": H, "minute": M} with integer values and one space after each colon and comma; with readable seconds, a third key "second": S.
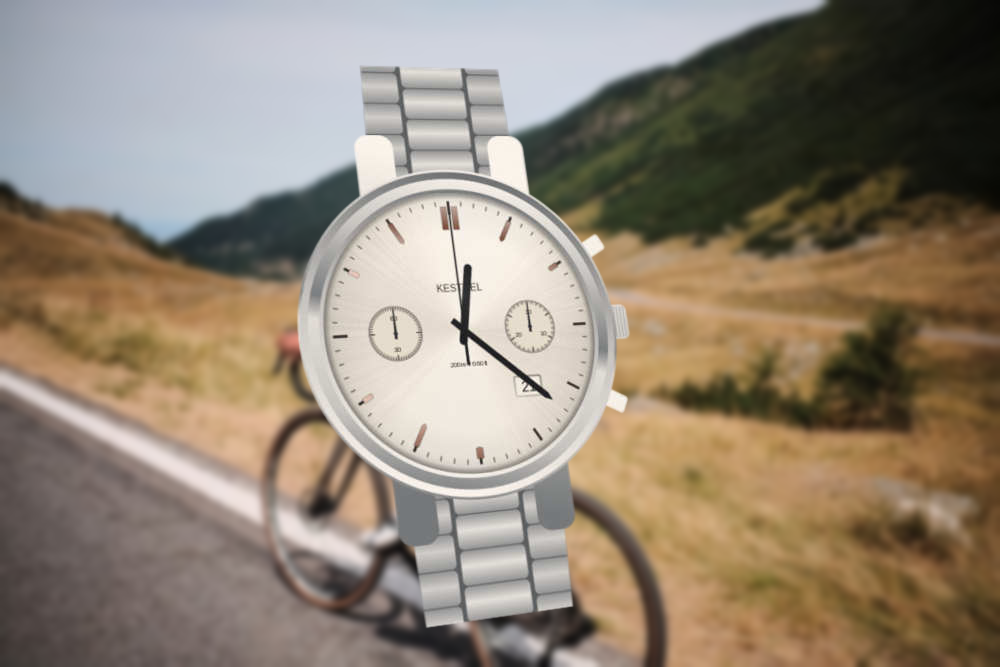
{"hour": 12, "minute": 22}
